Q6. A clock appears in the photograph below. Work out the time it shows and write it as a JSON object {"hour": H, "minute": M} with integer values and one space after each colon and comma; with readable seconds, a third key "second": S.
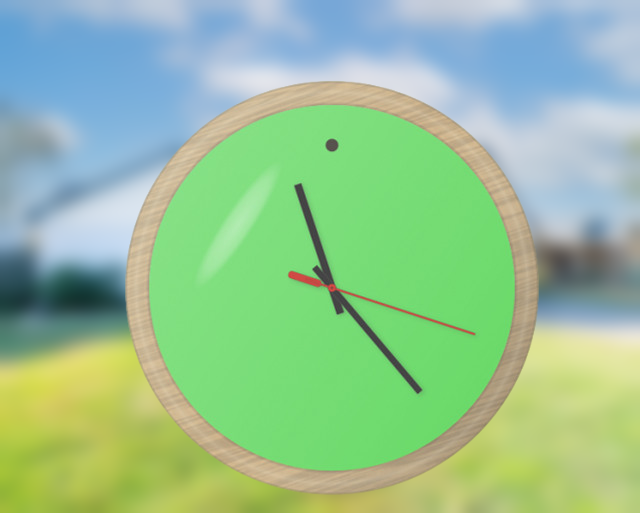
{"hour": 11, "minute": 23, "second": 18}
